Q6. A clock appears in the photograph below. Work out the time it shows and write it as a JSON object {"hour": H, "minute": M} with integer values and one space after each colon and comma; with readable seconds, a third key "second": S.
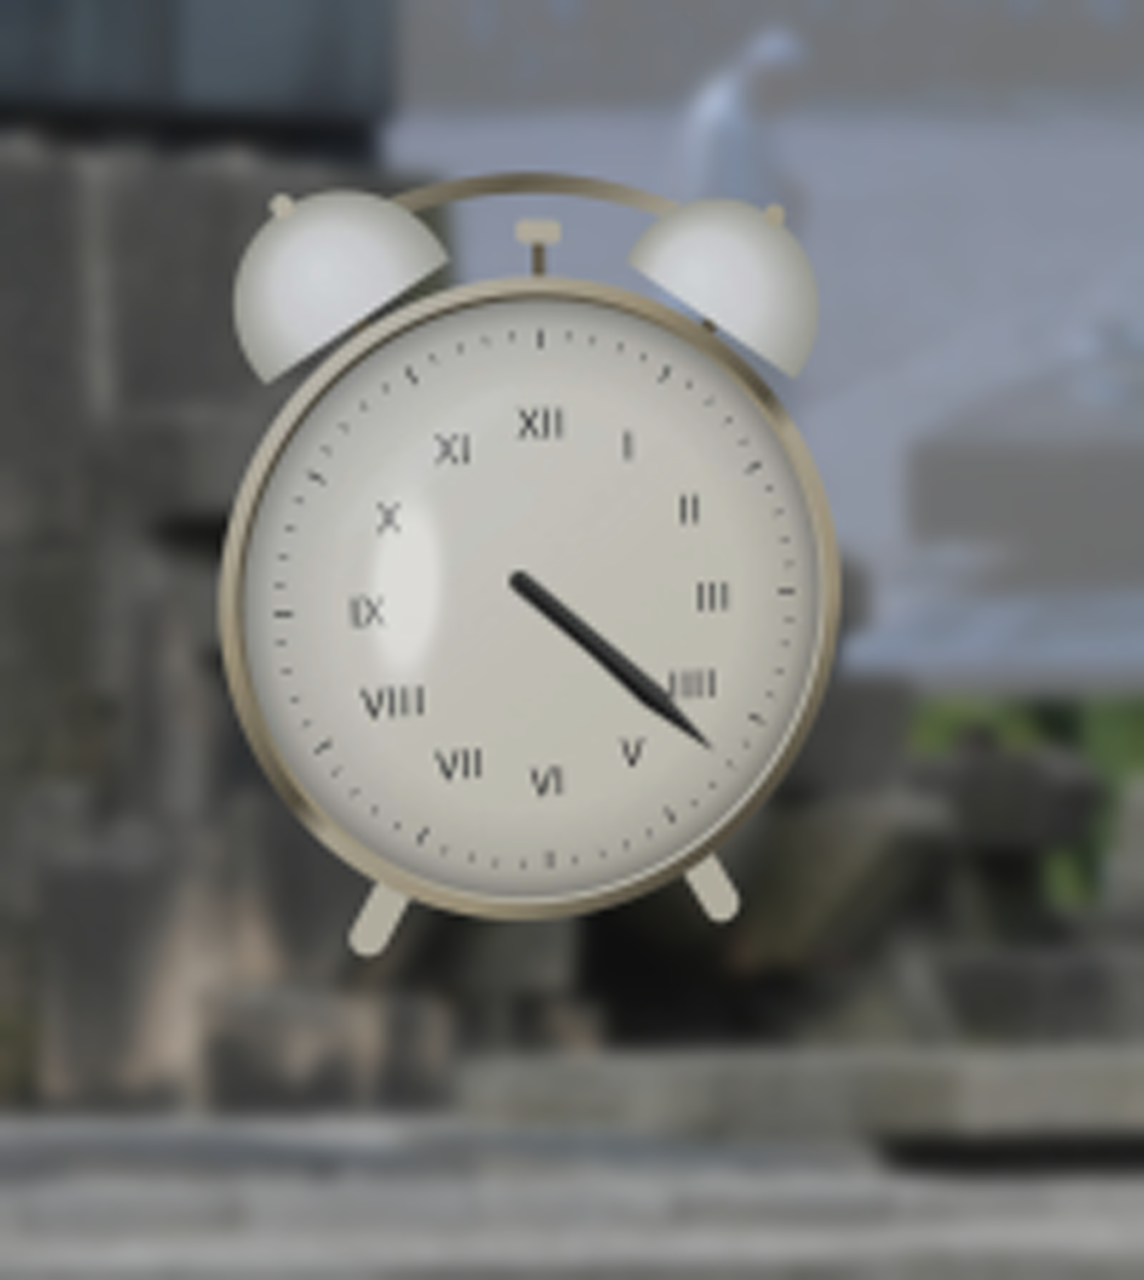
{"hour": 4, "minute": 22}
